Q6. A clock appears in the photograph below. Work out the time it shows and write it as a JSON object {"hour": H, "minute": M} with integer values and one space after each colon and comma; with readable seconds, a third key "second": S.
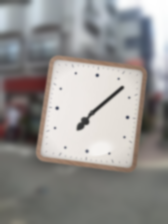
{"hour": 7, "minute": 7}
